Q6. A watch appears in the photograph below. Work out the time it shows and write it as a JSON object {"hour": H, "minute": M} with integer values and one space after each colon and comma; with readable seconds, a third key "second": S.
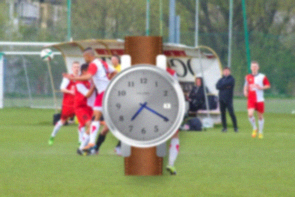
{"hour": 7, "minute": 20}
